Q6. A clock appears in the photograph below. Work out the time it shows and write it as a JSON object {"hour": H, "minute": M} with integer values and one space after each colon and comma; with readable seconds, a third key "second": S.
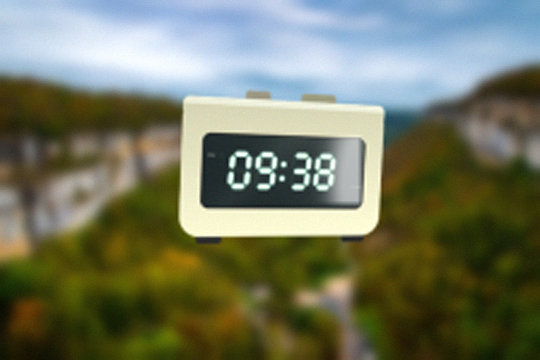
{"hour": 9, "minute": 38}
